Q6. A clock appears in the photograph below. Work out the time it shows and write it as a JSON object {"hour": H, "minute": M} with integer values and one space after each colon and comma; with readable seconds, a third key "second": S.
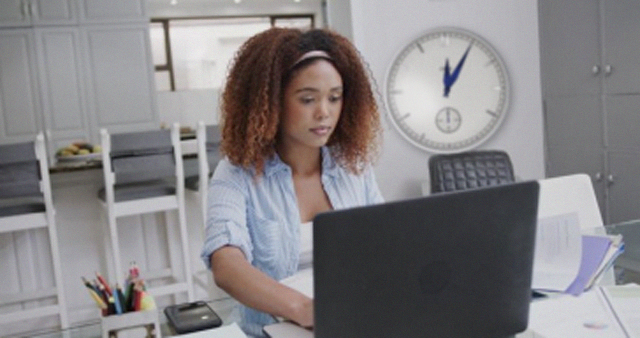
{"hour": 12, "minute": 5}
